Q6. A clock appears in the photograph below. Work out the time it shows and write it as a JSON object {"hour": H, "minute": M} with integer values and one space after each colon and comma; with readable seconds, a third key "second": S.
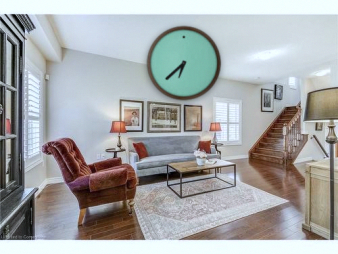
{"hour": 6, "minute": 38}
